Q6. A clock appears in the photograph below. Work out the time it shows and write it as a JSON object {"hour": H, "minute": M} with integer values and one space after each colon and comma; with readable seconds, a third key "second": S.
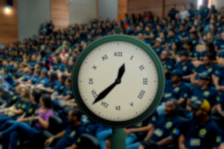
{"hour": 12, "minute": 38}
